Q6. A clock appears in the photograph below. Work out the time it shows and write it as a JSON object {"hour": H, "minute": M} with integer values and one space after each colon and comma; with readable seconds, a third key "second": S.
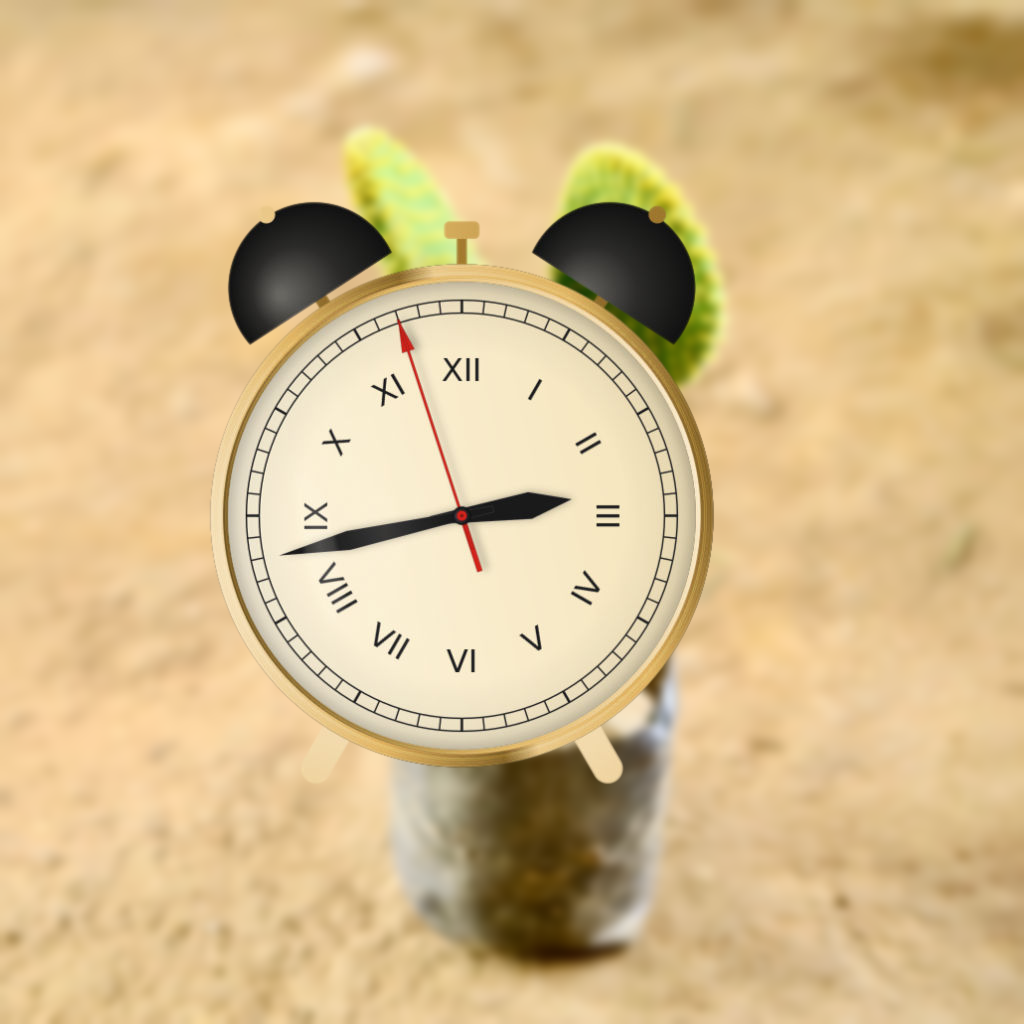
{"hour": 2, "minute": 42, "second": 57}
